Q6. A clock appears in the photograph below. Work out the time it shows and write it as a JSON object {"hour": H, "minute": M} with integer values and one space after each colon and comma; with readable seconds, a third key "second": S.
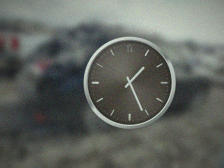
{"hour": 1, "minute": 26}
